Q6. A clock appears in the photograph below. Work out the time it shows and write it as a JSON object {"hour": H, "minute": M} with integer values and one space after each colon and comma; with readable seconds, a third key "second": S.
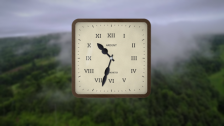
{"hour": 10, "minute": 33}
